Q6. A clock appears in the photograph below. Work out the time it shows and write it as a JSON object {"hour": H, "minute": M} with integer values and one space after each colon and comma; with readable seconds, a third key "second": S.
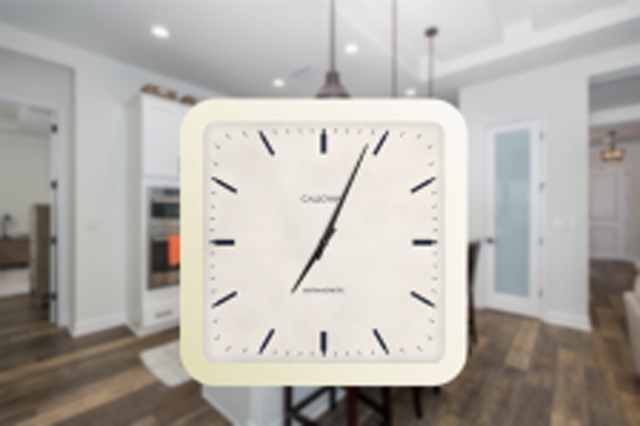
{"hour": 7, "minute": 4}
